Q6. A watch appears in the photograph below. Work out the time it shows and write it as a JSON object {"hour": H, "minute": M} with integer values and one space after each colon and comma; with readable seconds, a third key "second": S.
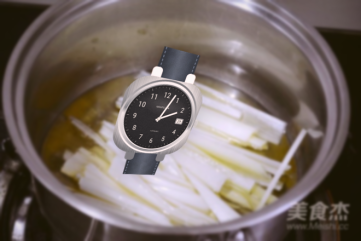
{"hour": 2, "minute": 3}
